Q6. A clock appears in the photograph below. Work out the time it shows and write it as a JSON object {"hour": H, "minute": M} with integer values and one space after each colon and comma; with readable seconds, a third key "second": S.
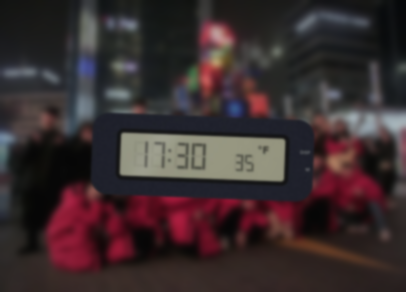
{"hour": 17, "minute": 30}
